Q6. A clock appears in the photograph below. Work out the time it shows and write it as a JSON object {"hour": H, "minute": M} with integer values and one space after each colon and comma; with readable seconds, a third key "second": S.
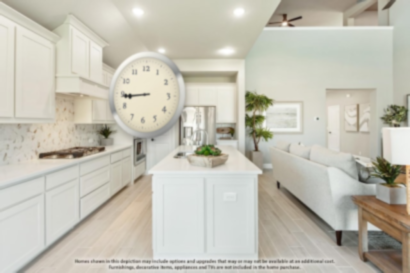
{"hour": 8, "minute": 44}
